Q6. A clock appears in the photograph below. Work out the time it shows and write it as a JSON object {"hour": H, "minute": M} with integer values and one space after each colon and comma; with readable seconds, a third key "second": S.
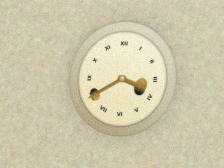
{"hour": 3, "minute": 40}
